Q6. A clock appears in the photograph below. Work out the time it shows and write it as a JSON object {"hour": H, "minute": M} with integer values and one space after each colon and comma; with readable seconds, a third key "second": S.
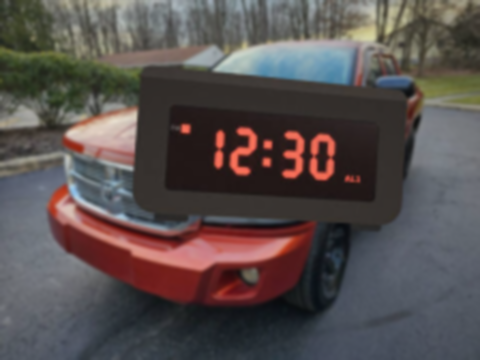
{"hour": 12, "minute": 30}
